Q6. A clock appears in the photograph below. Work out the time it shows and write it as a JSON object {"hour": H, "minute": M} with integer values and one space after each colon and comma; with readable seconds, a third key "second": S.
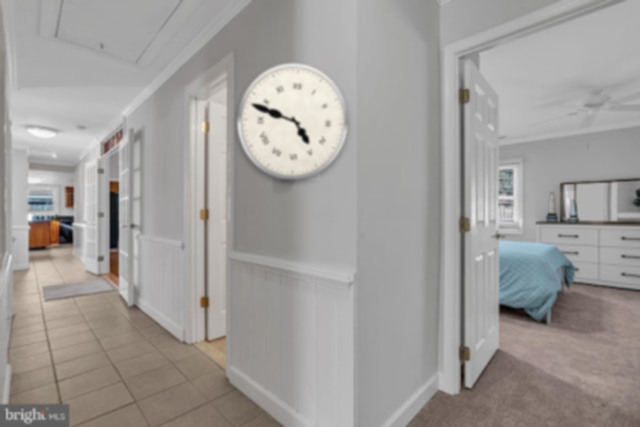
{"hour": 4, "minute": 48}
